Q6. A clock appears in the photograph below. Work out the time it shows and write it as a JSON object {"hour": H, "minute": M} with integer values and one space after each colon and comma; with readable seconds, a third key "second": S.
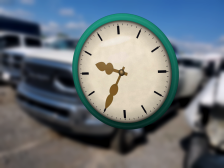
{"hour": 9, "minute": 35}
